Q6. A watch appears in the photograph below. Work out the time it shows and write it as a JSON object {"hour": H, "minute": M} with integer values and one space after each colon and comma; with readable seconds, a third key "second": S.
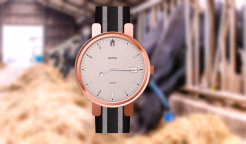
{"hour": 8, "minute": 15}
